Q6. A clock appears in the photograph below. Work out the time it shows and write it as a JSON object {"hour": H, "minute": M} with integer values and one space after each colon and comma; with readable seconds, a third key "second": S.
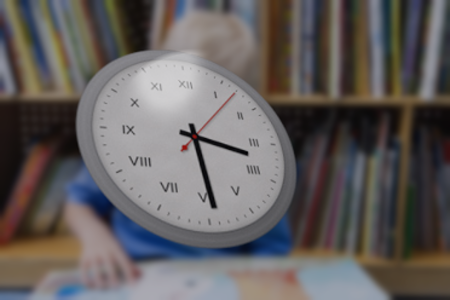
{"hour": 3, "minute": 29, "second": 7}
